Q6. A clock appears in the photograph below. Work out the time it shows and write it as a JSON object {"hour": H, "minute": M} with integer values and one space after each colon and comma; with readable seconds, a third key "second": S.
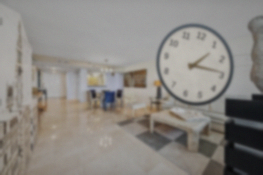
{"hour": 1, "minute": 14}
